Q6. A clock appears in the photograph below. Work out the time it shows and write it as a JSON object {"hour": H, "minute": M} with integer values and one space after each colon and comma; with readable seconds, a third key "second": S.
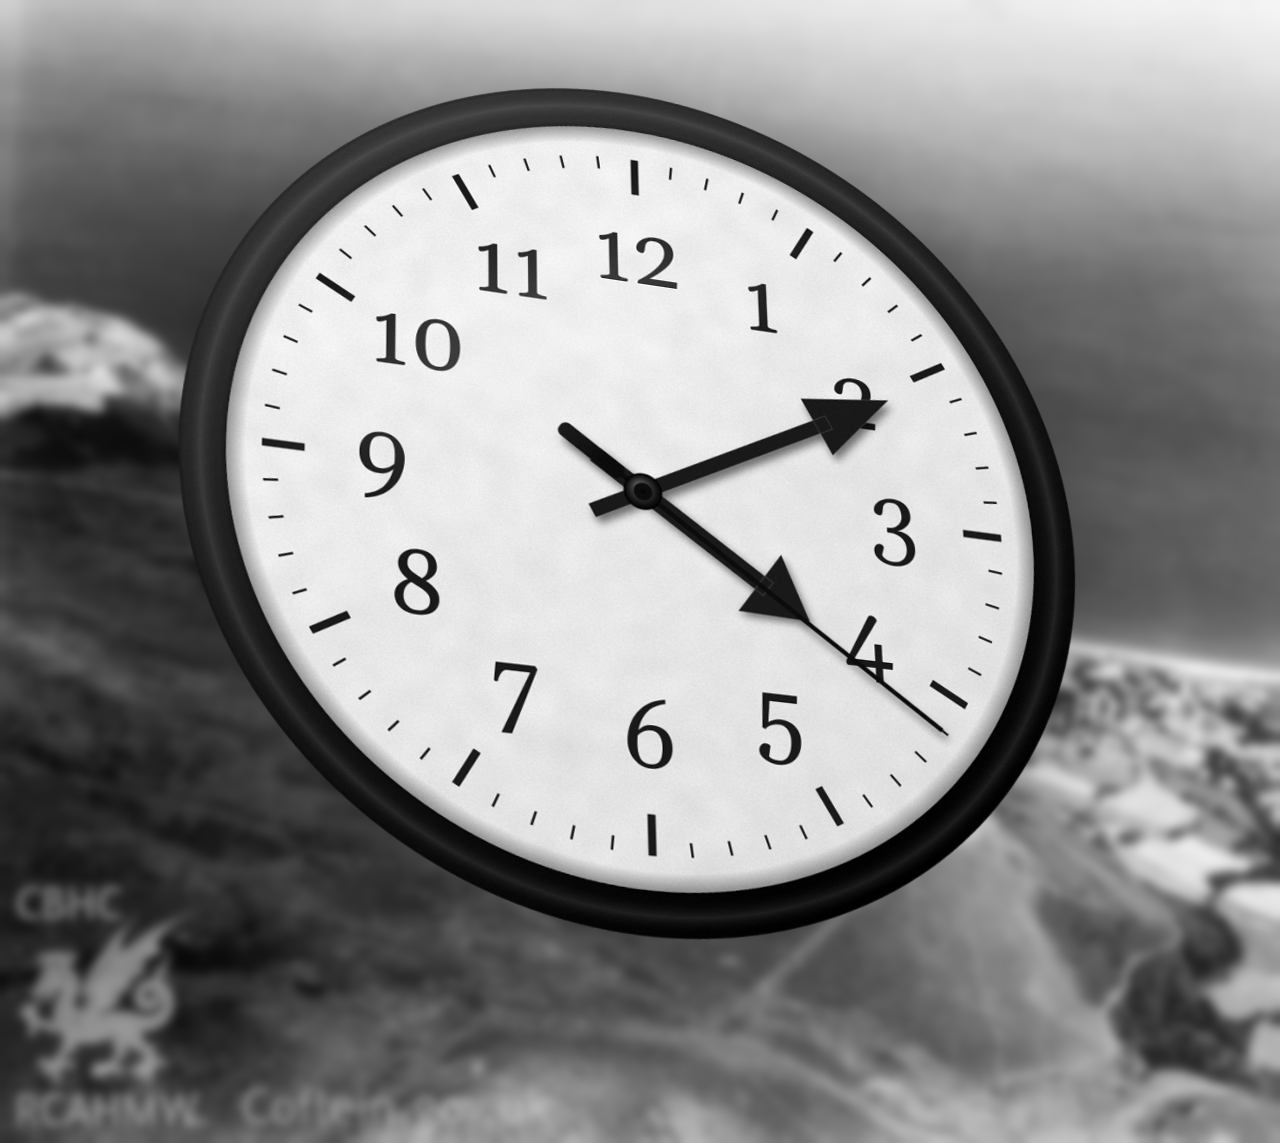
{"hour": 4, "minute": 10, "second": 21}
